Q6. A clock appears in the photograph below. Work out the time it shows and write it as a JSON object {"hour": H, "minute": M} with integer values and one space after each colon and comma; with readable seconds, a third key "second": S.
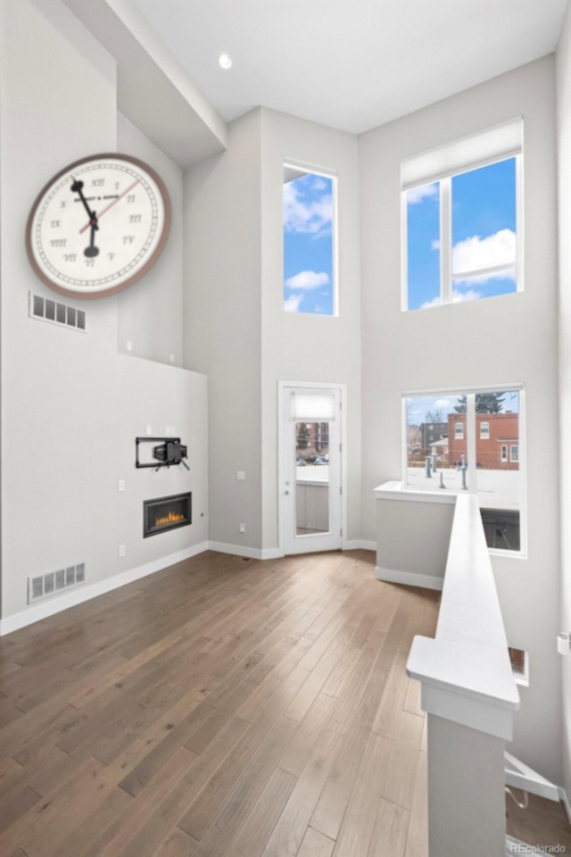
{"hour": 5, "minute": 55, "second": 8}
